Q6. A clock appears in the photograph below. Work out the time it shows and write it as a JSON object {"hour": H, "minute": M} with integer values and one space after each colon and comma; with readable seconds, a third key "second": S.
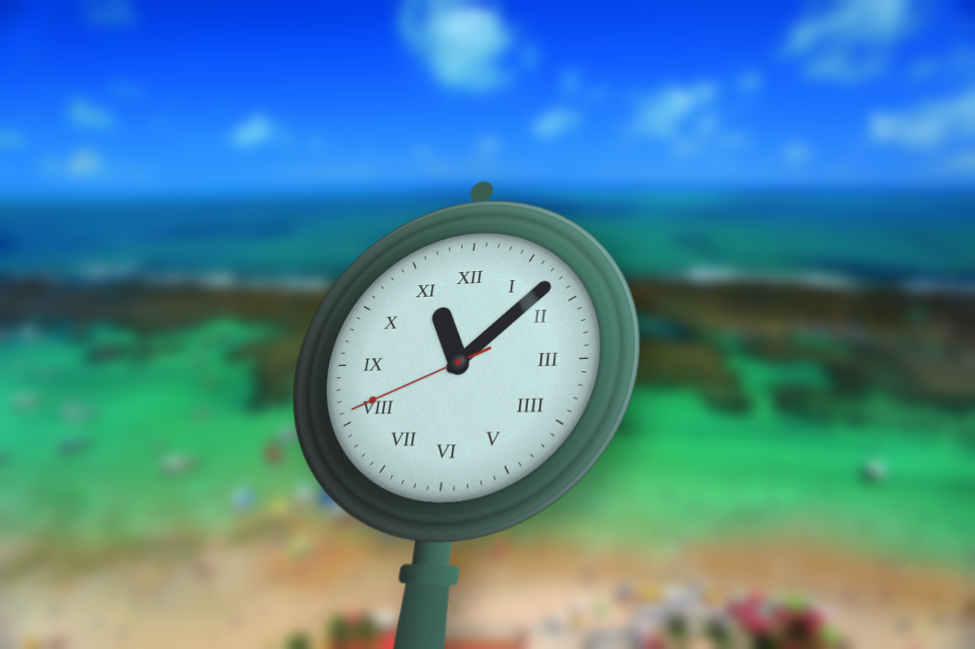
{"hour": 11, "minute": 7, "second": 41}
